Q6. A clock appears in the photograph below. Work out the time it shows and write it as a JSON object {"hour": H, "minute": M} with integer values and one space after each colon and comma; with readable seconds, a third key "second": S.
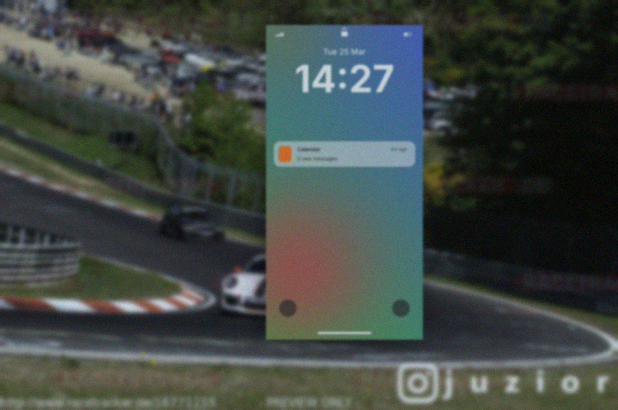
{"hour": 14, "minute": 27}
